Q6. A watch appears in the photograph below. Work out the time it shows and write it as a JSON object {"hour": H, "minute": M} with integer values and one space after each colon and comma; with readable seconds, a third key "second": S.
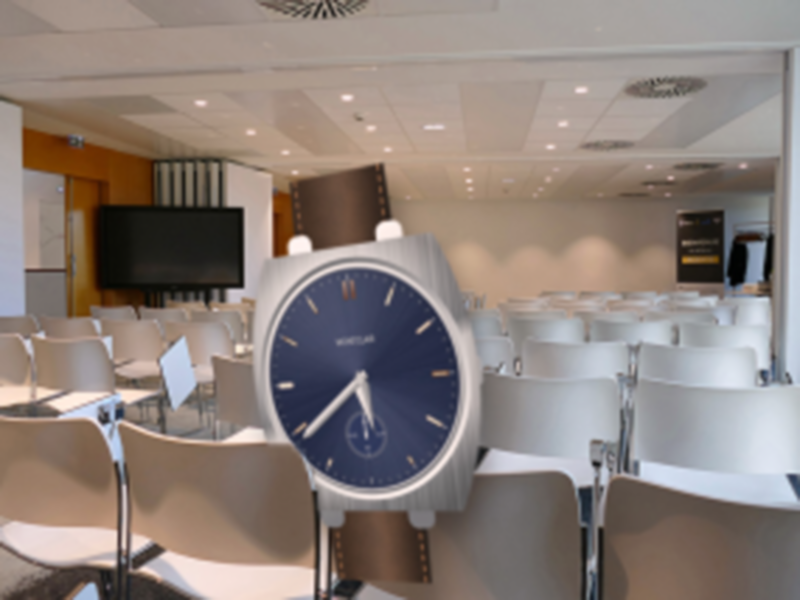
{"hour": 5, "minute": 39}
